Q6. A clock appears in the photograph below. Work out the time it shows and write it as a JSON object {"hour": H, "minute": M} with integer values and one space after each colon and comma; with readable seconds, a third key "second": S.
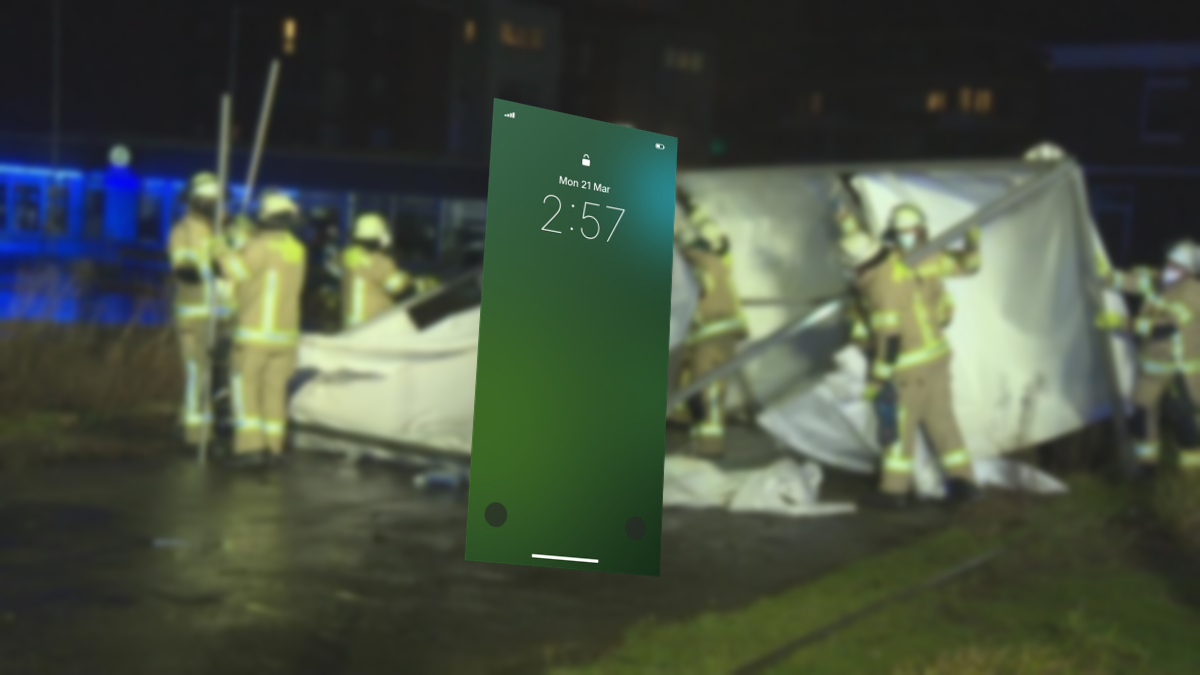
{"hour": 2, "minute": 57}
